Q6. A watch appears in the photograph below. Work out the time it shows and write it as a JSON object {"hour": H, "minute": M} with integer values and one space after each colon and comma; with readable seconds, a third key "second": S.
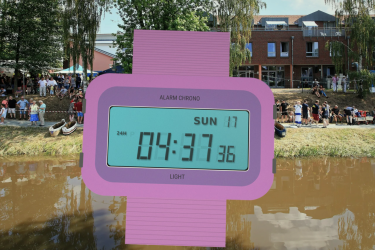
{"hour": 4, "minute": 37, "second": 36}
